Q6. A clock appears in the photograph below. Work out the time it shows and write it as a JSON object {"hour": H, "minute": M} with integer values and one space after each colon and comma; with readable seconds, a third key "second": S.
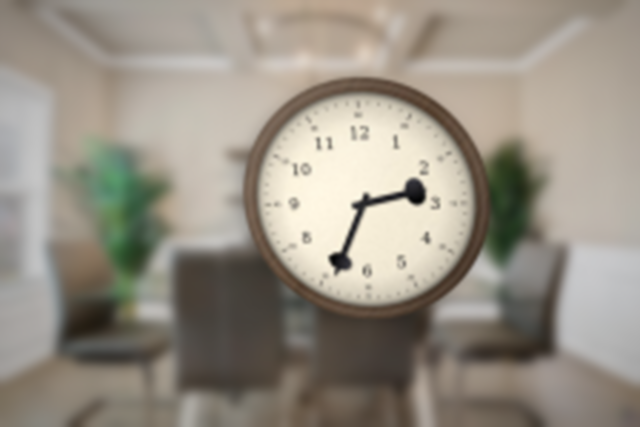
{"hour": 2, "minute": 34}
